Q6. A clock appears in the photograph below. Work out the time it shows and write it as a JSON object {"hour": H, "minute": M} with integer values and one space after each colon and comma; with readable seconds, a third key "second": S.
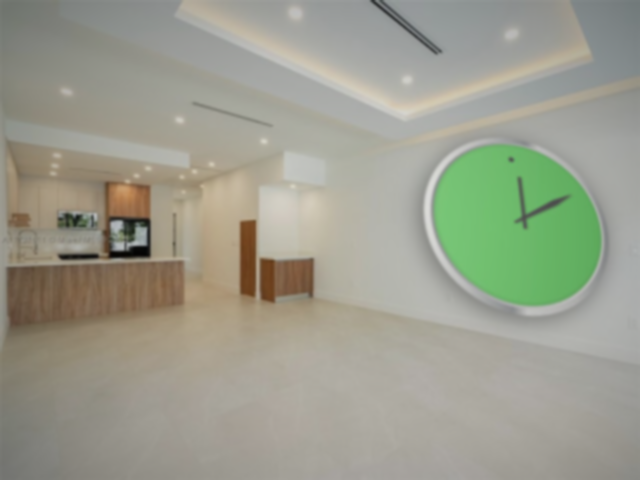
{"hour": 12, "minute": 11}
